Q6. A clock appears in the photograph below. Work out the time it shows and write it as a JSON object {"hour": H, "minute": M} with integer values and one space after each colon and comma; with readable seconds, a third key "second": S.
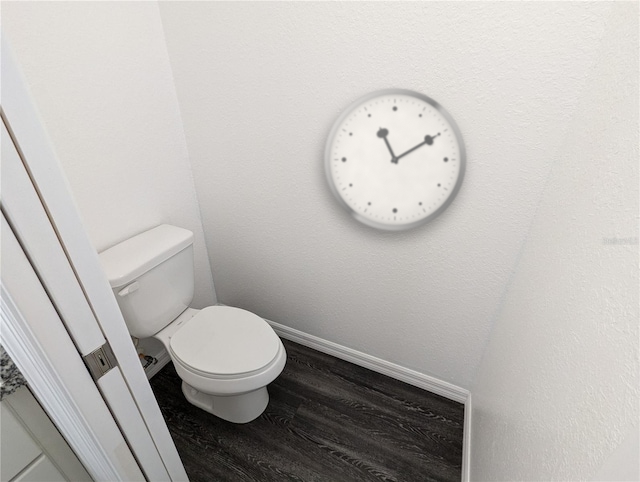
{"hour": 11, "minute": 10}
